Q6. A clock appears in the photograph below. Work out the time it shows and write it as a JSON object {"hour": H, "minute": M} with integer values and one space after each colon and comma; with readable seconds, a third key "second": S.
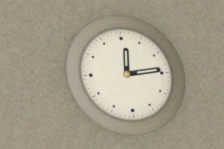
{"hour": 12, "minute": 14}
